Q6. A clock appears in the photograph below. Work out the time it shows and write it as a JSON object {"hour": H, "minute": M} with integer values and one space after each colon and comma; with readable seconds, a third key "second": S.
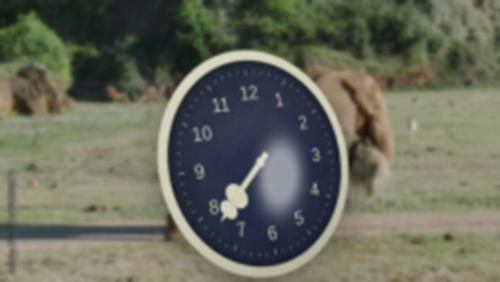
{"hour": 7, "minute": 38}
